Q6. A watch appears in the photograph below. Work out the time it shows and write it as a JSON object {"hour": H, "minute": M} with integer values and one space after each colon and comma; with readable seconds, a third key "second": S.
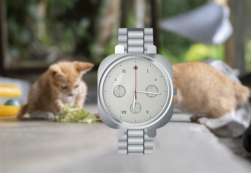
{"hour": 6, "minute": 16}
